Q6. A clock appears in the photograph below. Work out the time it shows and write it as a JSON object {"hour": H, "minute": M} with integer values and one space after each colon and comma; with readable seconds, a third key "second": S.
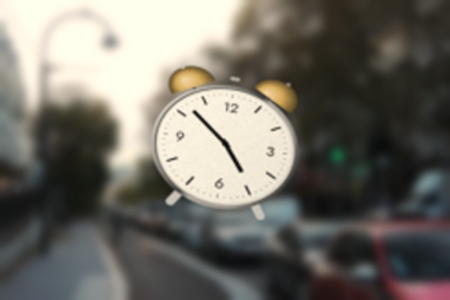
{"hour": 4, "minute": 52}
